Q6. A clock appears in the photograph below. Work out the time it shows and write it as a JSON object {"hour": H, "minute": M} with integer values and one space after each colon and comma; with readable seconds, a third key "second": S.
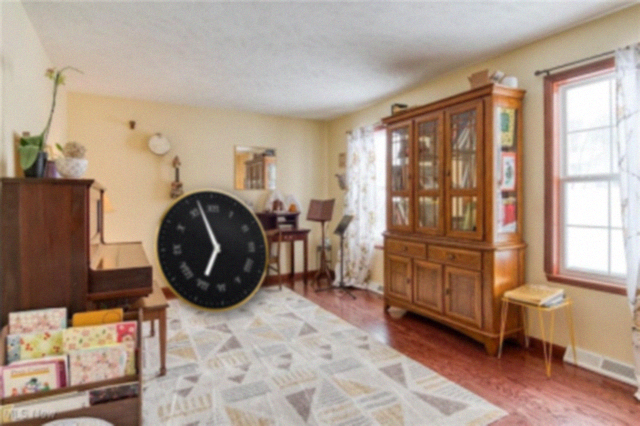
{"hour": 6, "minute": 57}
